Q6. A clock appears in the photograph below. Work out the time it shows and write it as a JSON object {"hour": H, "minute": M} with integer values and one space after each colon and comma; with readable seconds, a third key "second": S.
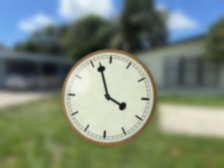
{"hour": 3, "minute": 57}
